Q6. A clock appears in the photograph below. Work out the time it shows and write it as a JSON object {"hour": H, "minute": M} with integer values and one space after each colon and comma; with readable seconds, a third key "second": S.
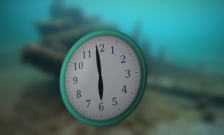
{"hour": 5, "minute": 59}
